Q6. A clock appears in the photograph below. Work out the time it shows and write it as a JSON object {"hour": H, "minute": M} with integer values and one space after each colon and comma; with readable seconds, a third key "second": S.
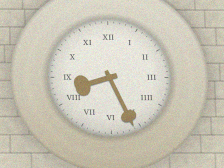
{"hour": 8, "minute": 26}
